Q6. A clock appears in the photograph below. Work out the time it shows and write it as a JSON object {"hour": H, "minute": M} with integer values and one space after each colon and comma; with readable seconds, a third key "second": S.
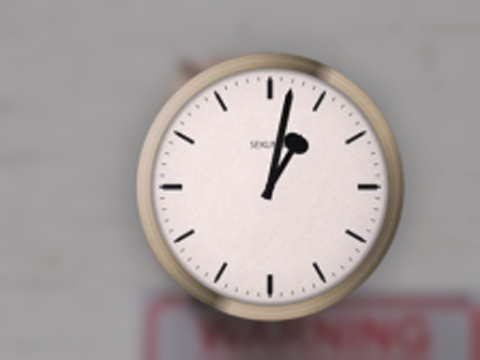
{"hour": 1, "minute": 2}
